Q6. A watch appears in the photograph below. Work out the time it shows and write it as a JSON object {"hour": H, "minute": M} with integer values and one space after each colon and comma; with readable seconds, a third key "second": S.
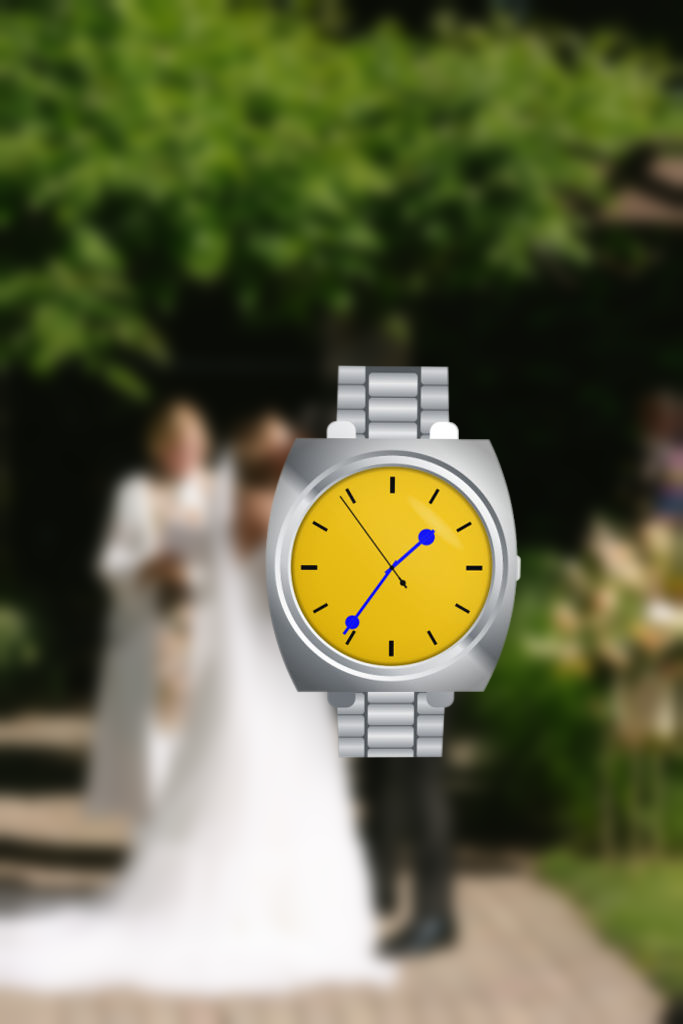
{"hour": 1, "minute": 35, "second": 54}
